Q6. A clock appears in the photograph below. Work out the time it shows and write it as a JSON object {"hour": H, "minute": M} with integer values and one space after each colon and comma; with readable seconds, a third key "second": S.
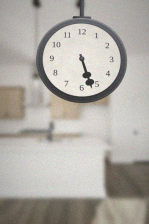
{"hour": 5, "minute": 27}
